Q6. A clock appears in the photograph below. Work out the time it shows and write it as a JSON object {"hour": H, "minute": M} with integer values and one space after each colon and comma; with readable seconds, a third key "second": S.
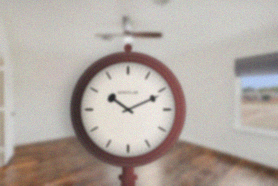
{"hour": 10, "minute": 11}
